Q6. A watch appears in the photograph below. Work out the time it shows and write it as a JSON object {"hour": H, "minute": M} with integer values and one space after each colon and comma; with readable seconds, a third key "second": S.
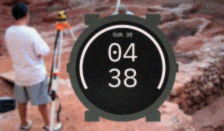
{"hour": 4, "minute": 38}
